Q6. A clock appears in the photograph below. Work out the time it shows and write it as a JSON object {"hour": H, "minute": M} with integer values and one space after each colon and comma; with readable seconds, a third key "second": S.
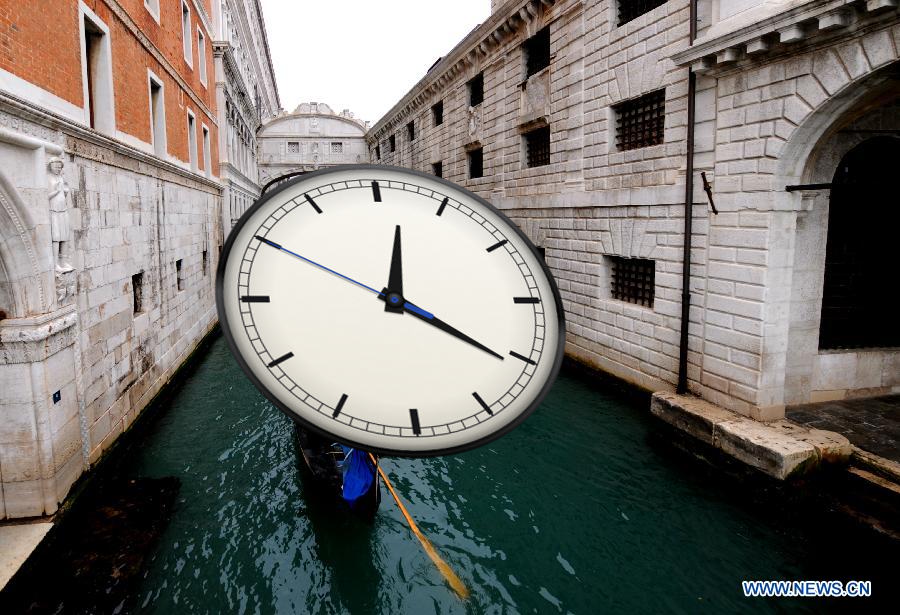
{"hour": 12, "minute": 20, "second": 50}
